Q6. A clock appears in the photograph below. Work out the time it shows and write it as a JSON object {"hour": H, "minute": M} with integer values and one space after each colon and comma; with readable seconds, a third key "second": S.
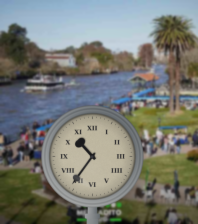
{"hour": 10, "minute": 36}
